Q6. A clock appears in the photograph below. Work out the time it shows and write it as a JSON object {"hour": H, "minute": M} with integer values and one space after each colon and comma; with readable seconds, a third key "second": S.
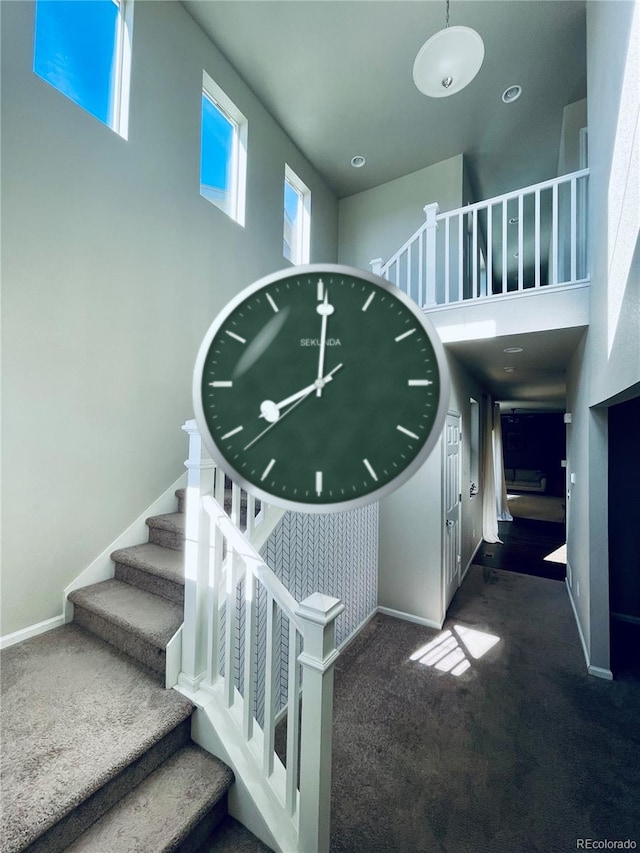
{"hour": 8, "minute": 0, "second": 38}
